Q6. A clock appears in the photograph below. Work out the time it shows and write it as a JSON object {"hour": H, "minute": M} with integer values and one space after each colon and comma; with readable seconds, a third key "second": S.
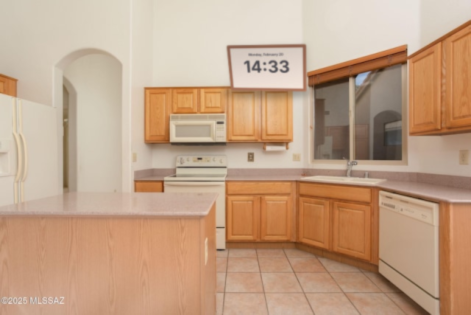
{"hour": 14, "minute": 33}
